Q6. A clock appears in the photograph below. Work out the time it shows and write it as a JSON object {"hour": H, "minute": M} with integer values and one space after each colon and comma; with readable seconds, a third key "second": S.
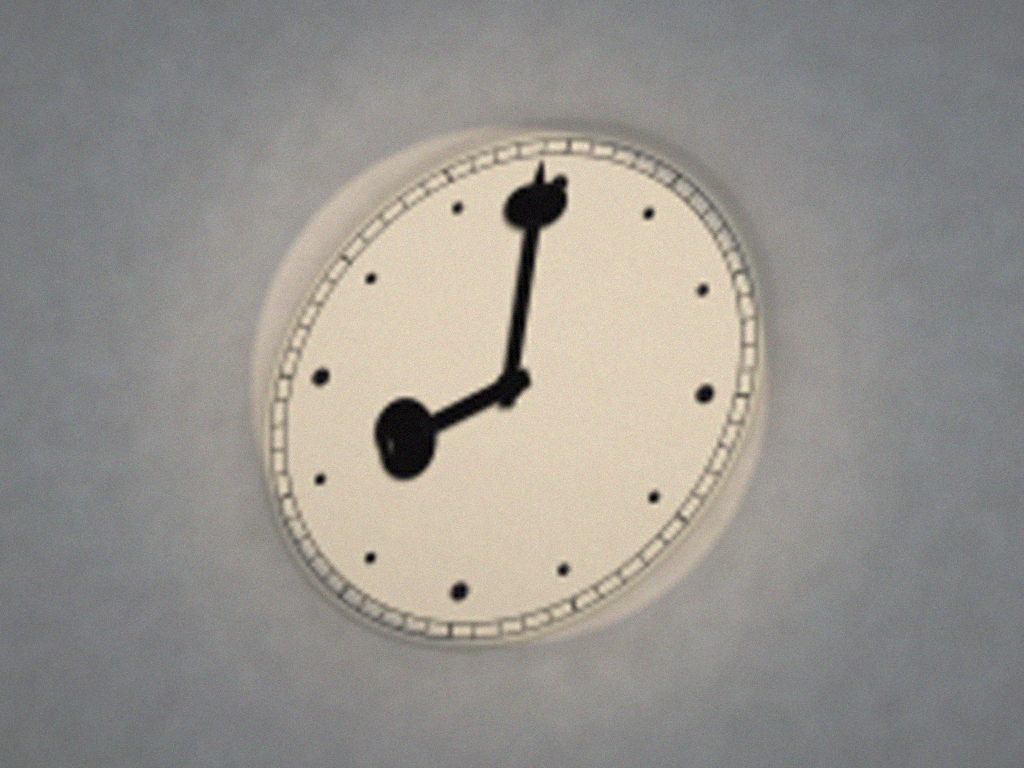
{"hour": 7, "minute": 59}
